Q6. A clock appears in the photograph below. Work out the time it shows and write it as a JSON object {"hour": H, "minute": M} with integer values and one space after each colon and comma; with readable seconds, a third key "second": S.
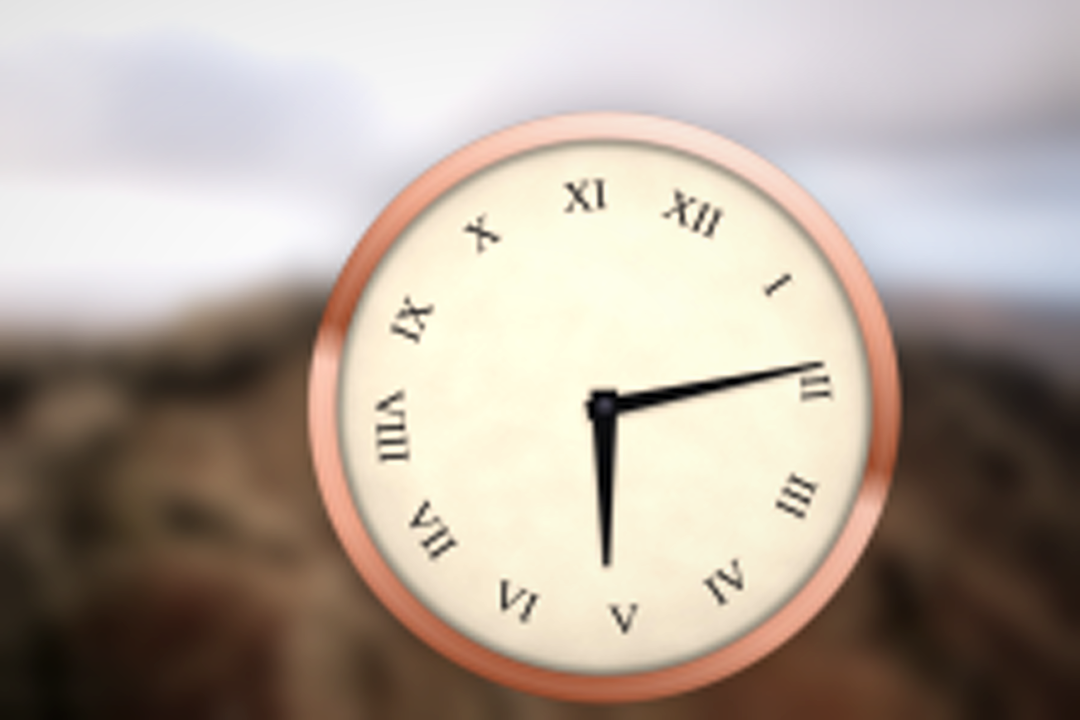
{"hour": 5, "minute": 9}
